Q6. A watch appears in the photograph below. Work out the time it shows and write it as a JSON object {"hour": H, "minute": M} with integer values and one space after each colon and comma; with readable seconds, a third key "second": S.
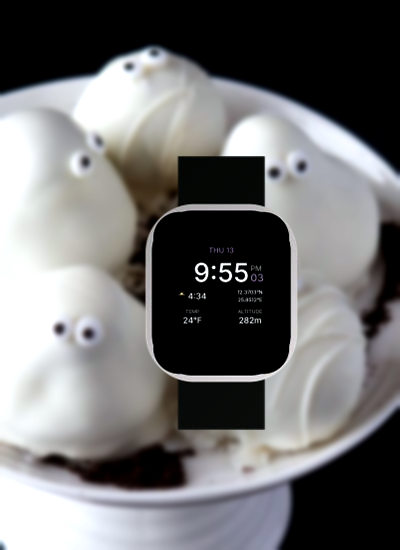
{"hour": 9, "minute": 55, "second": 3}
